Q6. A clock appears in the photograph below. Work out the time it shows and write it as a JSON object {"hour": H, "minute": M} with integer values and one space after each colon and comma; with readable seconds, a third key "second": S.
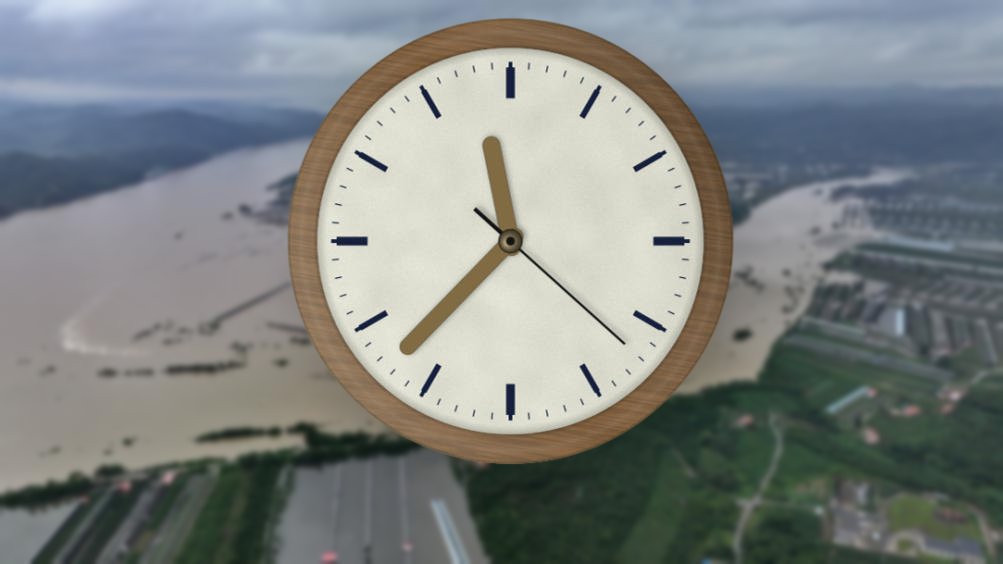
{"hour": 11, "minute": 37, "second": 22}
